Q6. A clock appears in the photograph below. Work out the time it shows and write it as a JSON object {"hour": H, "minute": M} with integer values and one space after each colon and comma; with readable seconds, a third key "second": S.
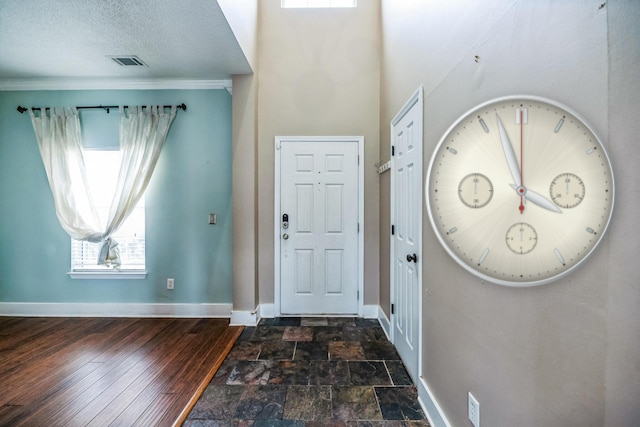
{"hour": 3, "minute": 57}
